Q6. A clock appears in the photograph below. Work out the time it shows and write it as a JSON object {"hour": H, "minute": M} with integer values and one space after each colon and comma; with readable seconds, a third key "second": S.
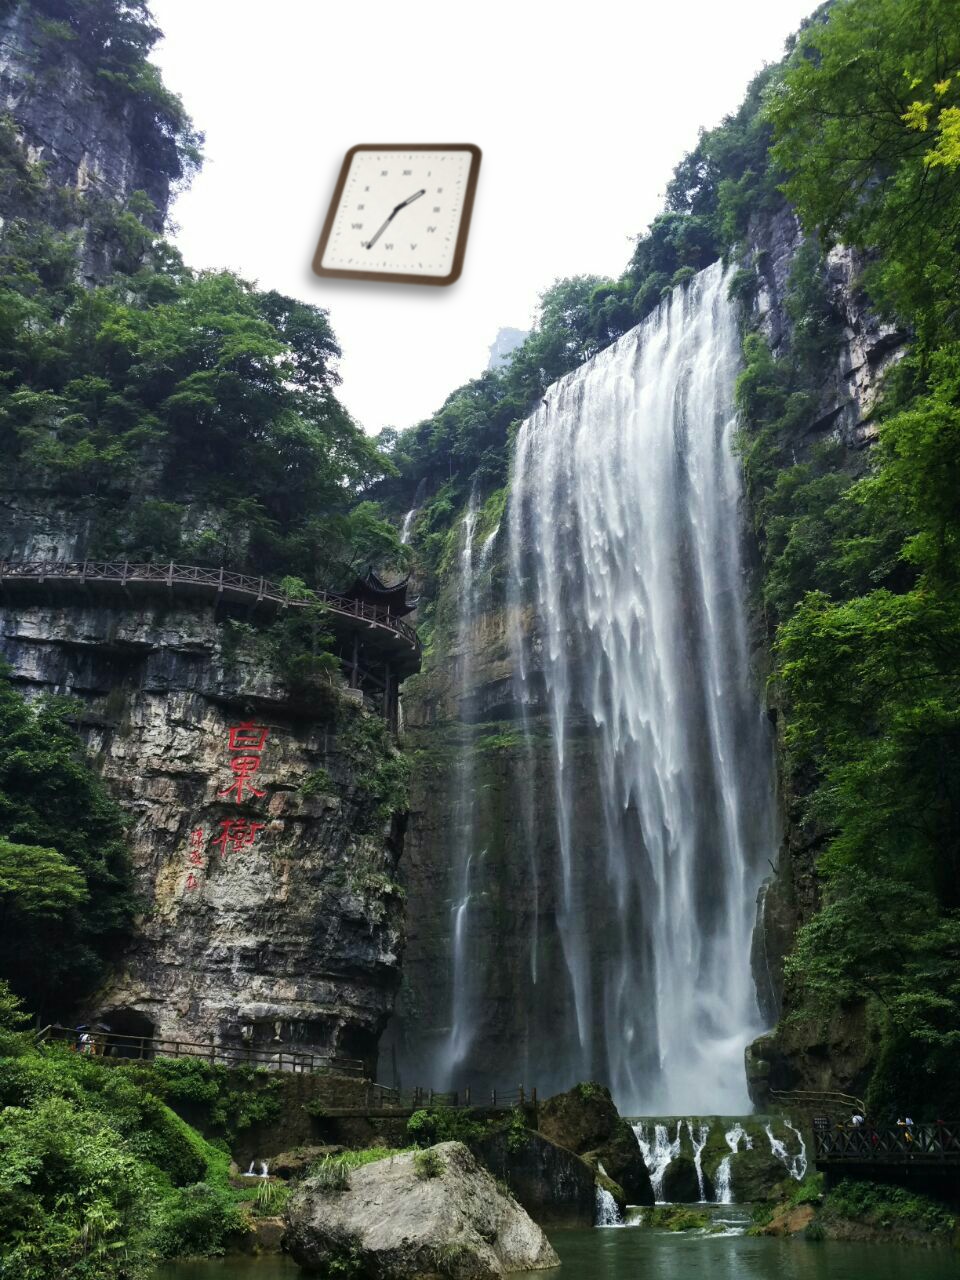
{"hour": 1, "minute": 34}
